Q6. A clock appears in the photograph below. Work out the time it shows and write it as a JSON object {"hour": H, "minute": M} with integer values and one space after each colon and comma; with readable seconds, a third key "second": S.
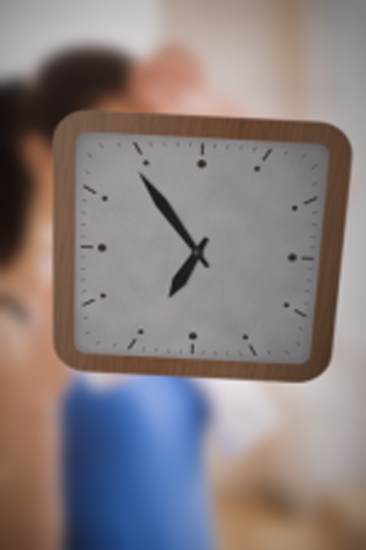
{"hour": 6, "minute": 54}
